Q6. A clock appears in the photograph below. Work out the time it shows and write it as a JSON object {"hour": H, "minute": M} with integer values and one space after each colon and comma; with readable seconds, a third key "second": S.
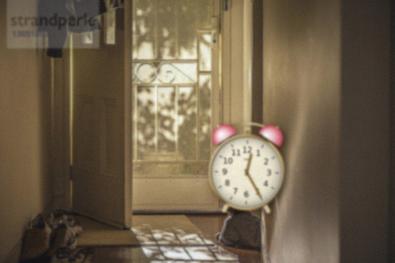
{"hour": 12, "minute": 25}
